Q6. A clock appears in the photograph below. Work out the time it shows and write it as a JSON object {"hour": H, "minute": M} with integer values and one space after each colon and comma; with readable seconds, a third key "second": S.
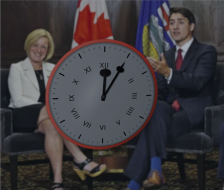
{"hour": 12, "minute": 5}
